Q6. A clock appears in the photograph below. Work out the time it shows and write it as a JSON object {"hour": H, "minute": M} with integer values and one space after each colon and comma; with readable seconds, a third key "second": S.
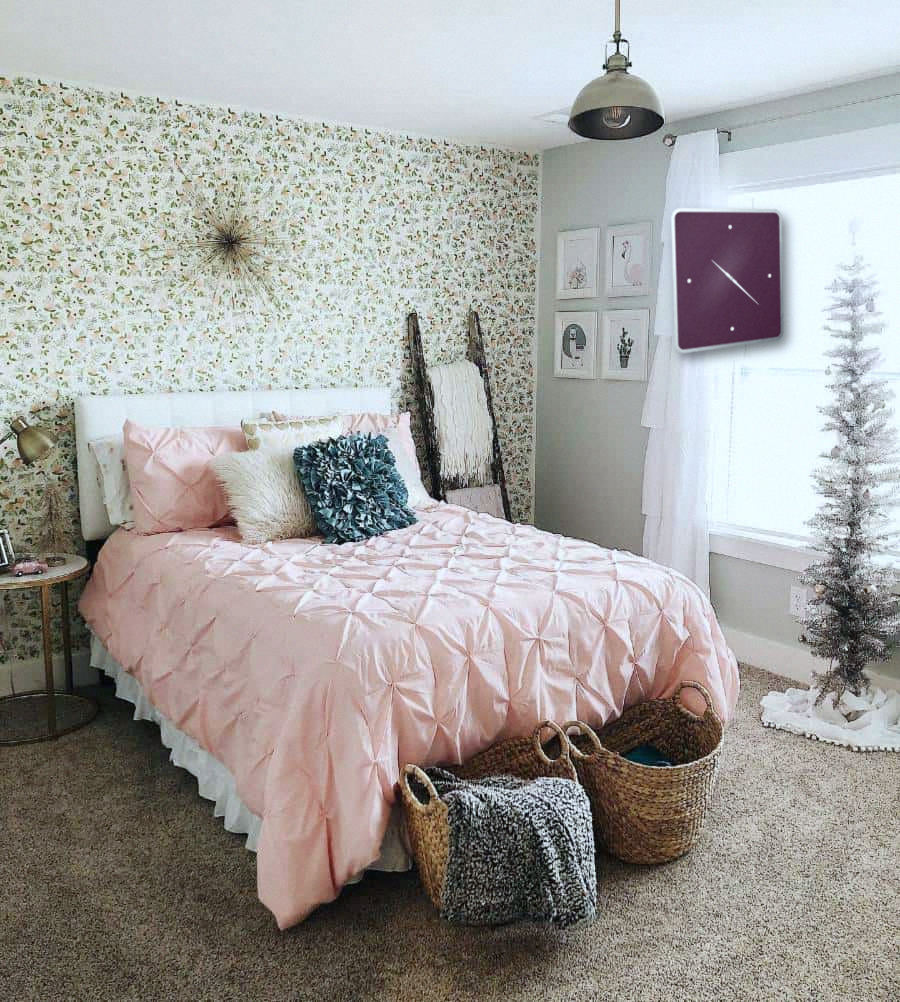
{"hour": 10, "minute": 22}
